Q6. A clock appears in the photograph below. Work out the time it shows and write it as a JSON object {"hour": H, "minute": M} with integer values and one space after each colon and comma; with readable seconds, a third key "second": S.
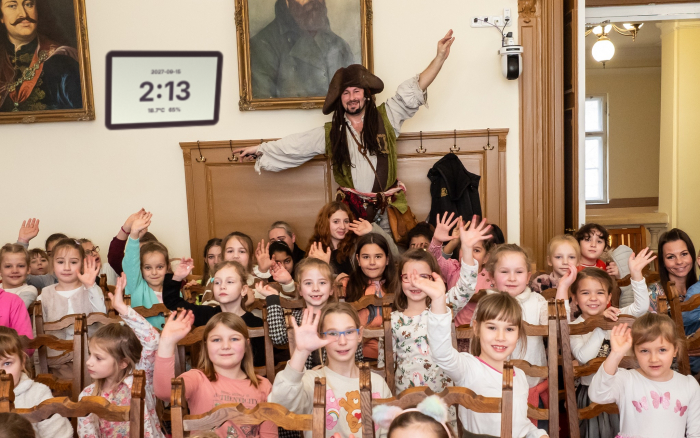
{"hour": 2, "minute": 13}
